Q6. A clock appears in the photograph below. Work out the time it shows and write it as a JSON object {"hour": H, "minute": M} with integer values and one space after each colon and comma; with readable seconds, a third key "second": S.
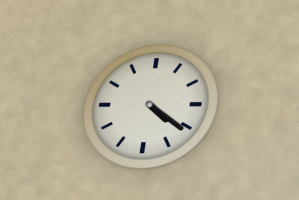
{"hour": 4, "minute": 21}
